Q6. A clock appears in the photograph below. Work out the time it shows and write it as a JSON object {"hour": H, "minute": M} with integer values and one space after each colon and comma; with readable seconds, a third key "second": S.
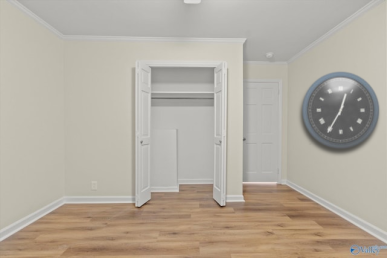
{"hour": 12, "minute": 35}
